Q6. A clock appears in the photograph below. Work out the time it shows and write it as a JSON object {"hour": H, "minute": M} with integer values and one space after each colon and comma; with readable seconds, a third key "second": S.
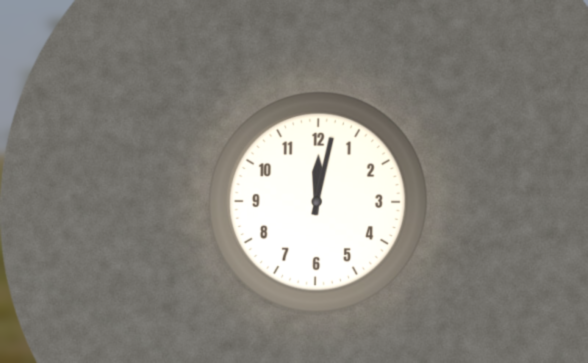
{"hour": 12, "minute": 2}
